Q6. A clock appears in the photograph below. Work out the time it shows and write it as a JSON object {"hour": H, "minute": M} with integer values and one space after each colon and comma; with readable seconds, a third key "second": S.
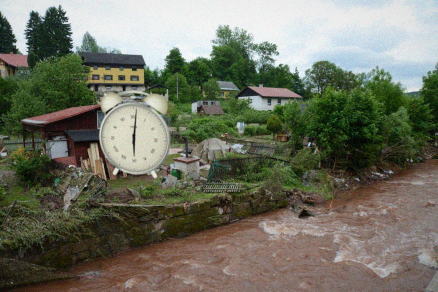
{"hour": 6, "minute": 1}
